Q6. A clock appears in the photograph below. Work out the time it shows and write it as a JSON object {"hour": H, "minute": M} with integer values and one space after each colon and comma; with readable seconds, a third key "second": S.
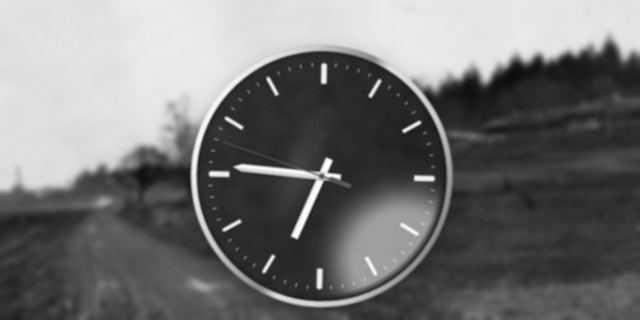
{"hour": 6, "minute": 45, "second": 48}
